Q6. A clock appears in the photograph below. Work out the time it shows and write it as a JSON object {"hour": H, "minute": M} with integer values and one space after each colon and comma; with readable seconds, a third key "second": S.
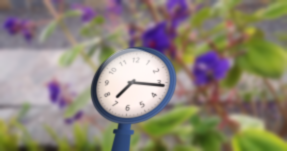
{"hour": 7, "minute": 16}
